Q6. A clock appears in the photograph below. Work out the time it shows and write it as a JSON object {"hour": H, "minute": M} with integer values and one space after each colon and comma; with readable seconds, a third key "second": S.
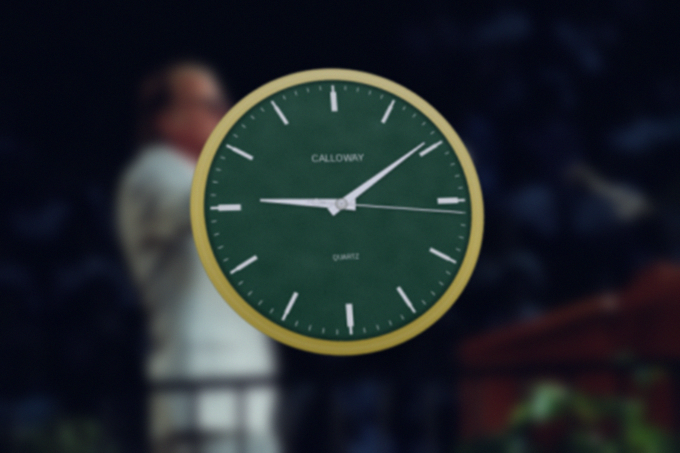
{"hour": 9, "minute": 9, "second": 16}
